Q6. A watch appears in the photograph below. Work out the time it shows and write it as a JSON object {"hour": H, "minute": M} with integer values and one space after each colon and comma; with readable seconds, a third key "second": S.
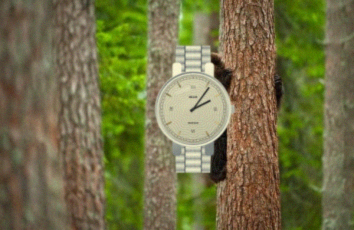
{"hour": 2, "minute": 6}
